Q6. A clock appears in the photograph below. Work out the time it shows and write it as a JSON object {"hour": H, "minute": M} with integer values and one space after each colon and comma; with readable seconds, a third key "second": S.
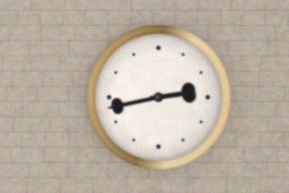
{"hour": 2, "minute": 43}
